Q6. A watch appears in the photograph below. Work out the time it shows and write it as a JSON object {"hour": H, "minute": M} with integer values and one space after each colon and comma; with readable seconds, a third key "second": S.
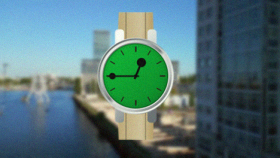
{"hour": 12, "minute": 45}
